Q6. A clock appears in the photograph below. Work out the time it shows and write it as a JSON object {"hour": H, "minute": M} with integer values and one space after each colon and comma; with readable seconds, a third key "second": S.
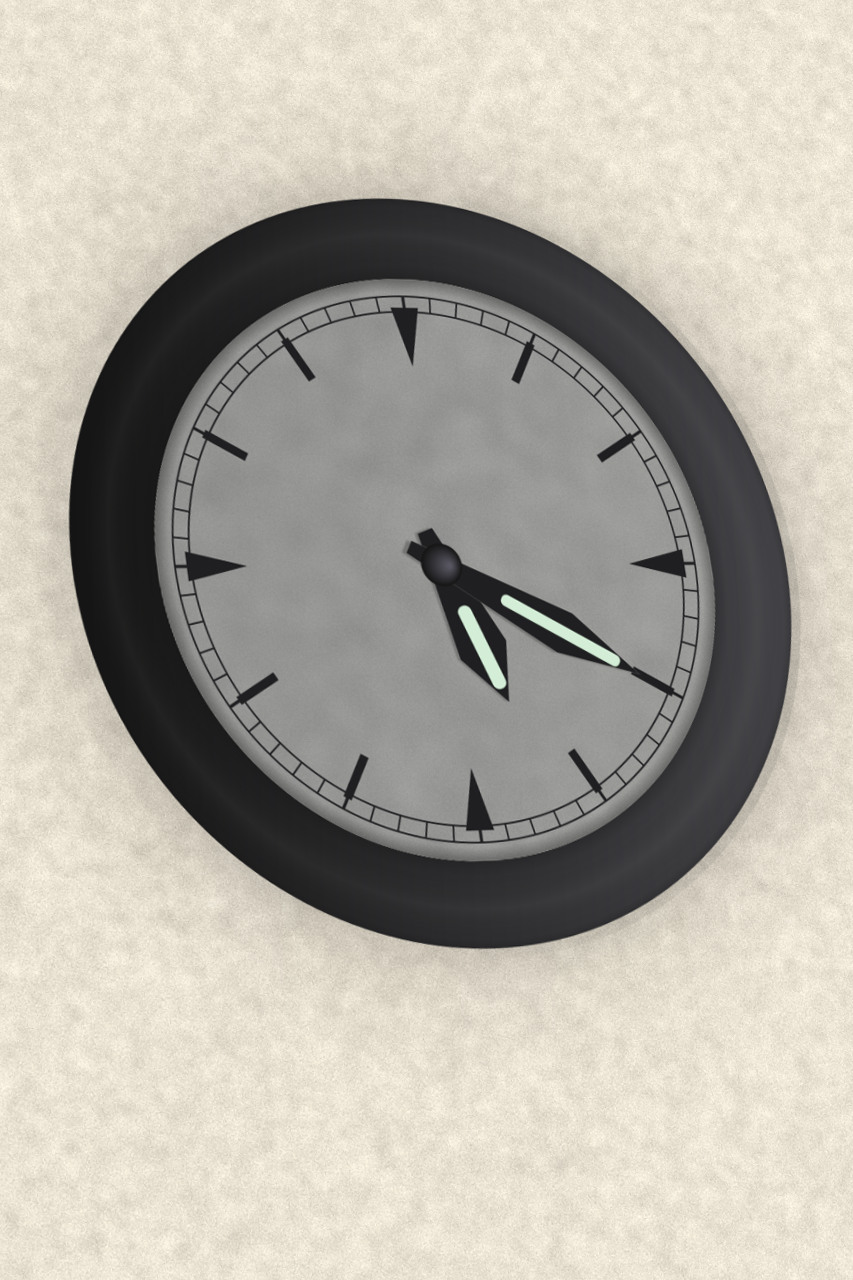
{"hour": 5, "minute": 20}
